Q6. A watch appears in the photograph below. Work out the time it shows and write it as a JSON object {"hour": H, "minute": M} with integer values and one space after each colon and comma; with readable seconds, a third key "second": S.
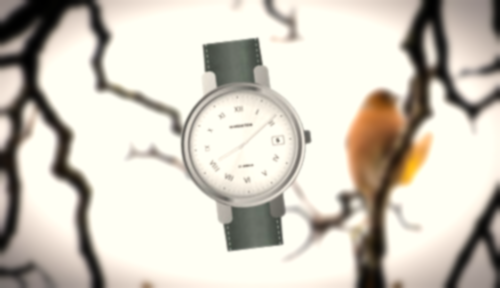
{"hour": 8, "minute": 9}
